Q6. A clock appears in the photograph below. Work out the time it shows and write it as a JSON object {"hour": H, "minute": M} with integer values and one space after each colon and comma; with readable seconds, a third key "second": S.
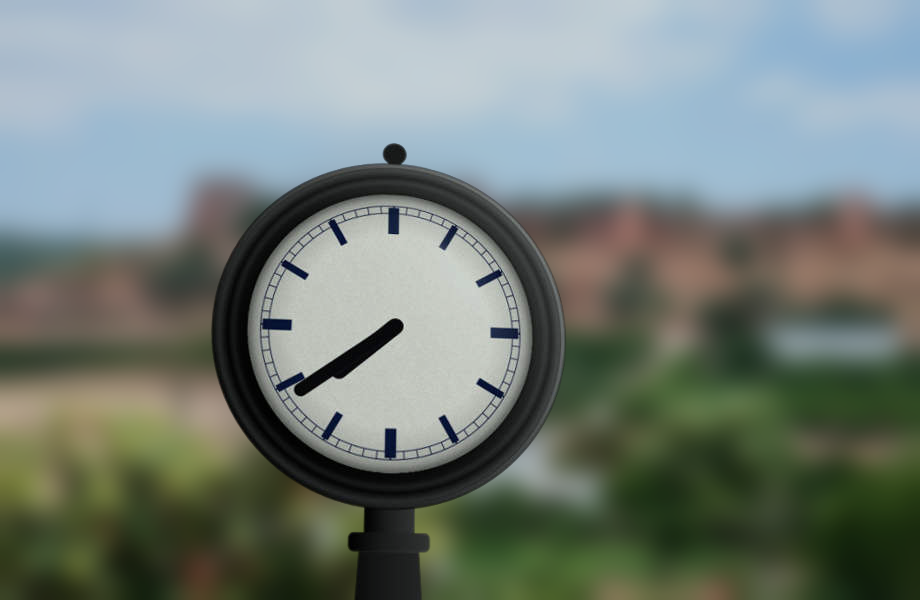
{"hour": 7, "minute": 39}
